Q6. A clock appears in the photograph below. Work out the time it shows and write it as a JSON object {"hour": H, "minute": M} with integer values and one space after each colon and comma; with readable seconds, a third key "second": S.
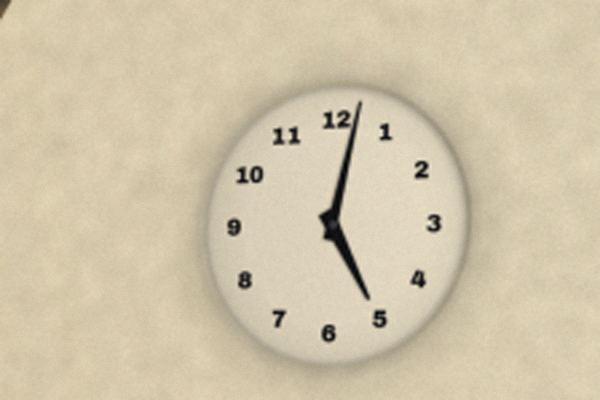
{"hour": 5, "minute": 2}
